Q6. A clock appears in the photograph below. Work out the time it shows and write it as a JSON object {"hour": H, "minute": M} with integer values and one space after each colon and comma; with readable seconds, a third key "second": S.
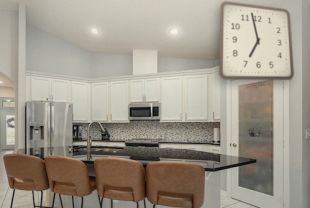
{"hour": 6, "minute": 58}
